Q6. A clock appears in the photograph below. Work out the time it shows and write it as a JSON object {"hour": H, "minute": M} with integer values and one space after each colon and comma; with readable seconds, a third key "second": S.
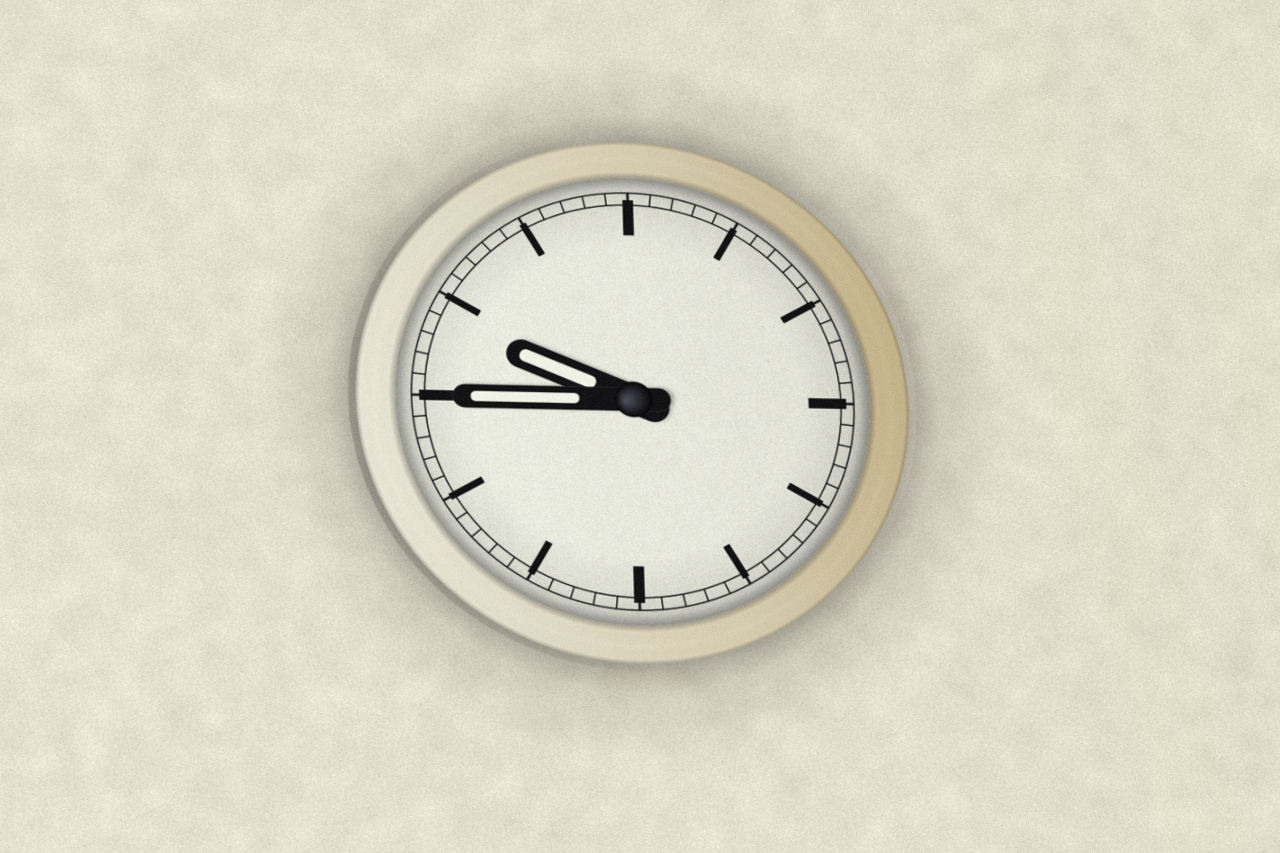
{"hour": 9, "minute": 45}
